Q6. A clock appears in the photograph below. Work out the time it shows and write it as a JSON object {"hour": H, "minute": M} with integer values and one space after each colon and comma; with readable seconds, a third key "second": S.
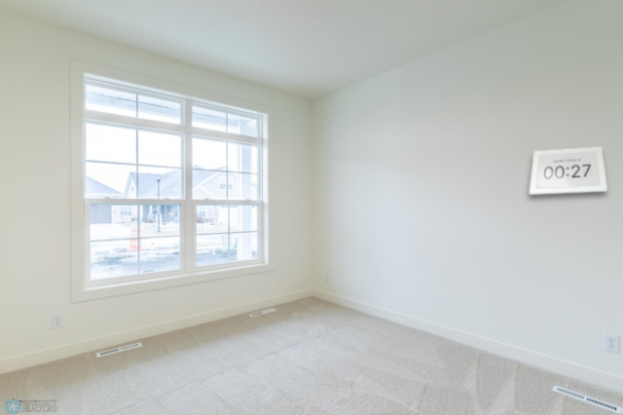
{"hour": 0, "minute": 27}
